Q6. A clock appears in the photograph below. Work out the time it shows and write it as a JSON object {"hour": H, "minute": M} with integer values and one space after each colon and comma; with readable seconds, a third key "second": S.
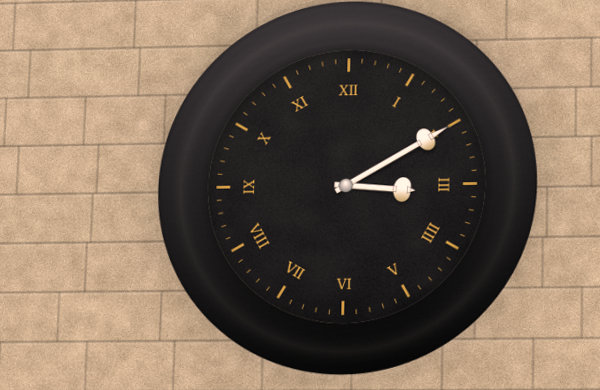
{"hour": 3, "minute": 10}
